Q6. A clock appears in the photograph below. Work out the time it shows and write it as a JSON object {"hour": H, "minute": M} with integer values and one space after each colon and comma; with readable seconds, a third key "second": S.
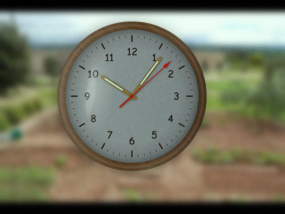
{"hour": 10, "minute": 6, "second": 8}
